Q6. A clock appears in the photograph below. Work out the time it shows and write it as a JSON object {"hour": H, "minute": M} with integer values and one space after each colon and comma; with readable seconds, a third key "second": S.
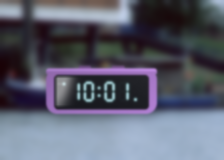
{"hour": 10, "minute": 1}
